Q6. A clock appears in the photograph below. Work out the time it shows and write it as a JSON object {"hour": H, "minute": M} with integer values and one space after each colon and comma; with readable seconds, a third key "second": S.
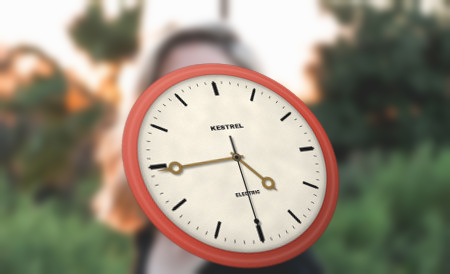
{"hour": 4, "minute": 44, "second": 30}
